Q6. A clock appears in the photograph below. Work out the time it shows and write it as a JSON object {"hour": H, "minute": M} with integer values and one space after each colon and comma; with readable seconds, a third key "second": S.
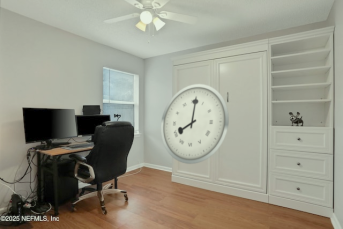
{"hour": 8, "minute": 1}
